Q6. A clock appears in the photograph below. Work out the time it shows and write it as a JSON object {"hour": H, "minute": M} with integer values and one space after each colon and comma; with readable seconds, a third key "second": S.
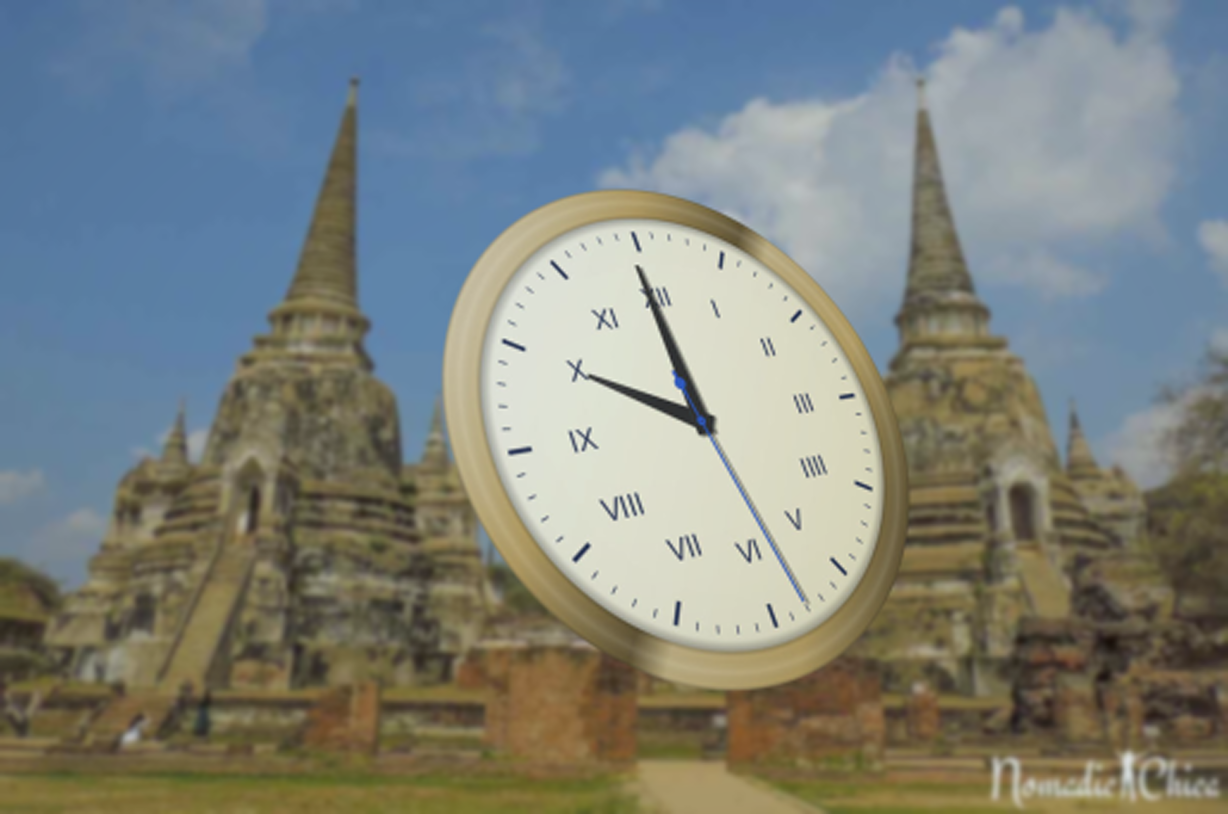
{"hour": 9, "minute": 59, "second": 28}
